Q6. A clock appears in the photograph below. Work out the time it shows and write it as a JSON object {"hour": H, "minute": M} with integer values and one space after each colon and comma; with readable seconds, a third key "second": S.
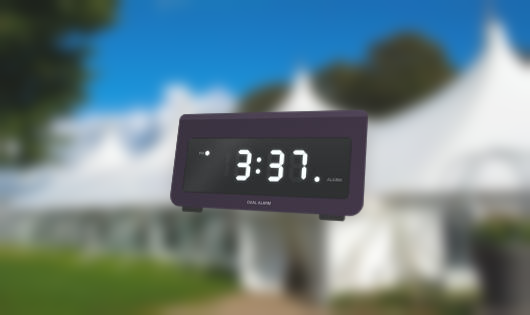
{"hour": 3, "minute": 37}
